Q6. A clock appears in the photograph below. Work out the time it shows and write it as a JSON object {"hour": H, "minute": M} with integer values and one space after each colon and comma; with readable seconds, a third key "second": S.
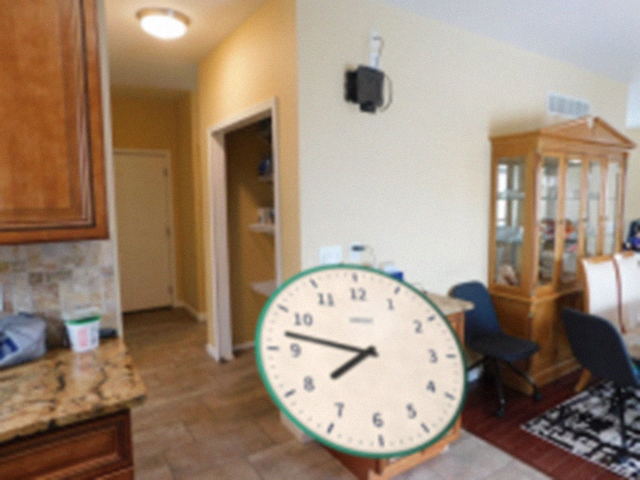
{"hour": 7, "minute": 47}
